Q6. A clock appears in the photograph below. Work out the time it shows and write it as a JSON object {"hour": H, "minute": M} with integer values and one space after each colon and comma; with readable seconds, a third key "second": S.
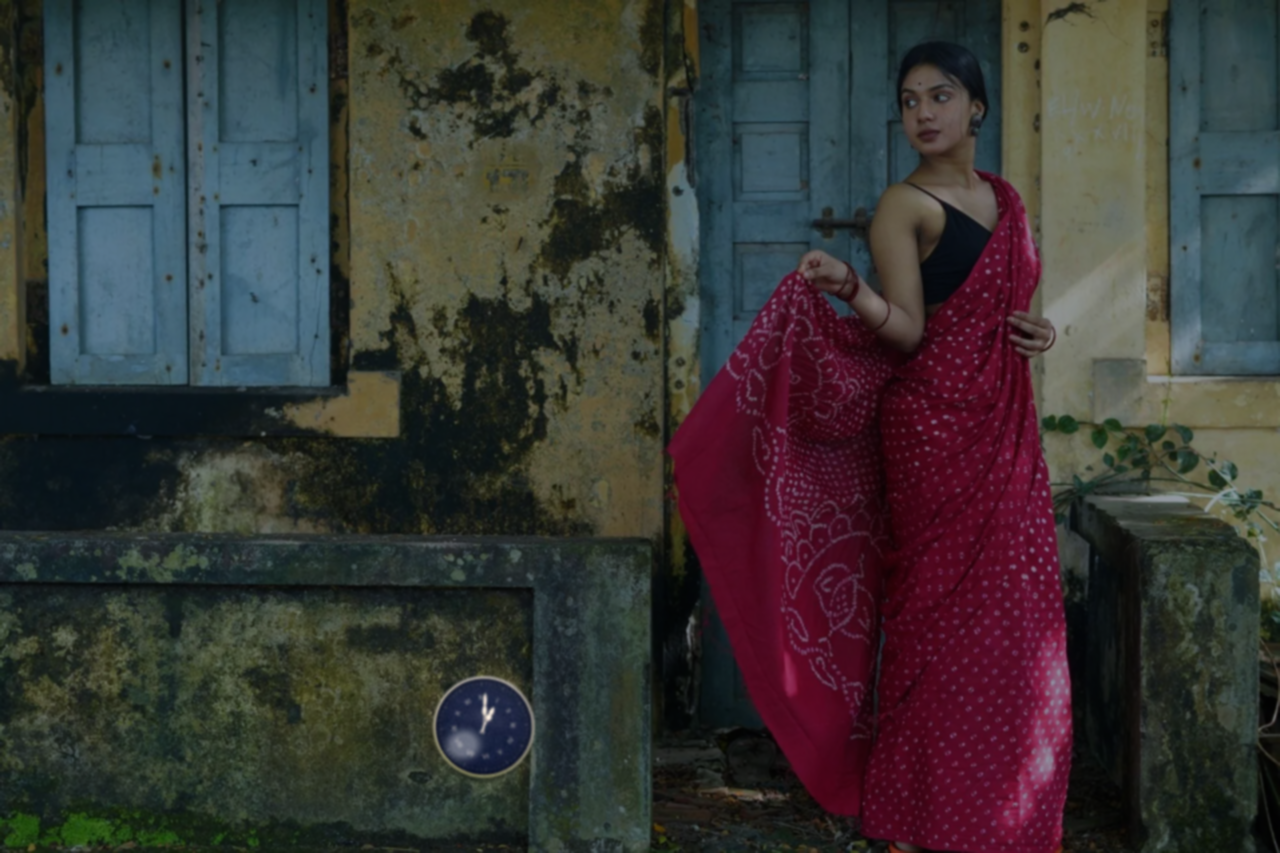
{"hour": 1, "minute": 1}
